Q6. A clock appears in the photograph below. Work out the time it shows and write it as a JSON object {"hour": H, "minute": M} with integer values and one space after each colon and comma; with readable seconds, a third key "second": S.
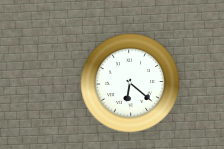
{"hour": 6, "minute": 22}
